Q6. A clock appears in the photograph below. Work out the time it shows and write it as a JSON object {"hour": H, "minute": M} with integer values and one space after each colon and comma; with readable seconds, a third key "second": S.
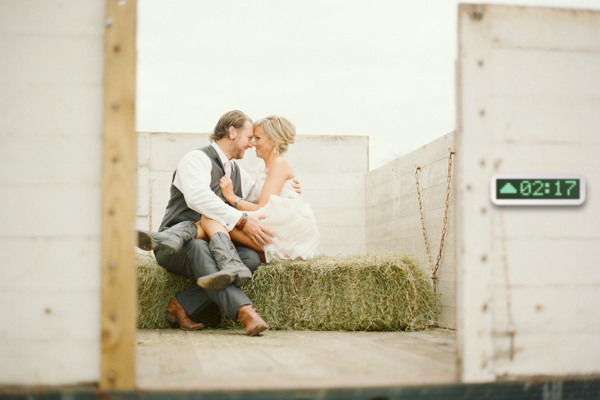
{"hour": 2, "minute": 17}
